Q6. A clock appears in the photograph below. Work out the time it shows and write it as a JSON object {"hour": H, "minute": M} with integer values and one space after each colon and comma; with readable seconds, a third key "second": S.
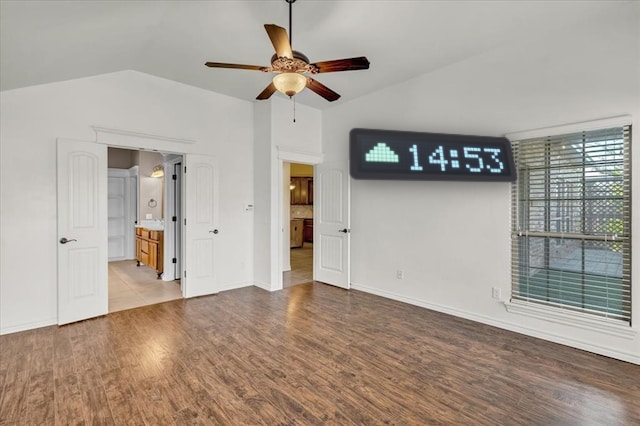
{"hour": 14, "minute": 53}
